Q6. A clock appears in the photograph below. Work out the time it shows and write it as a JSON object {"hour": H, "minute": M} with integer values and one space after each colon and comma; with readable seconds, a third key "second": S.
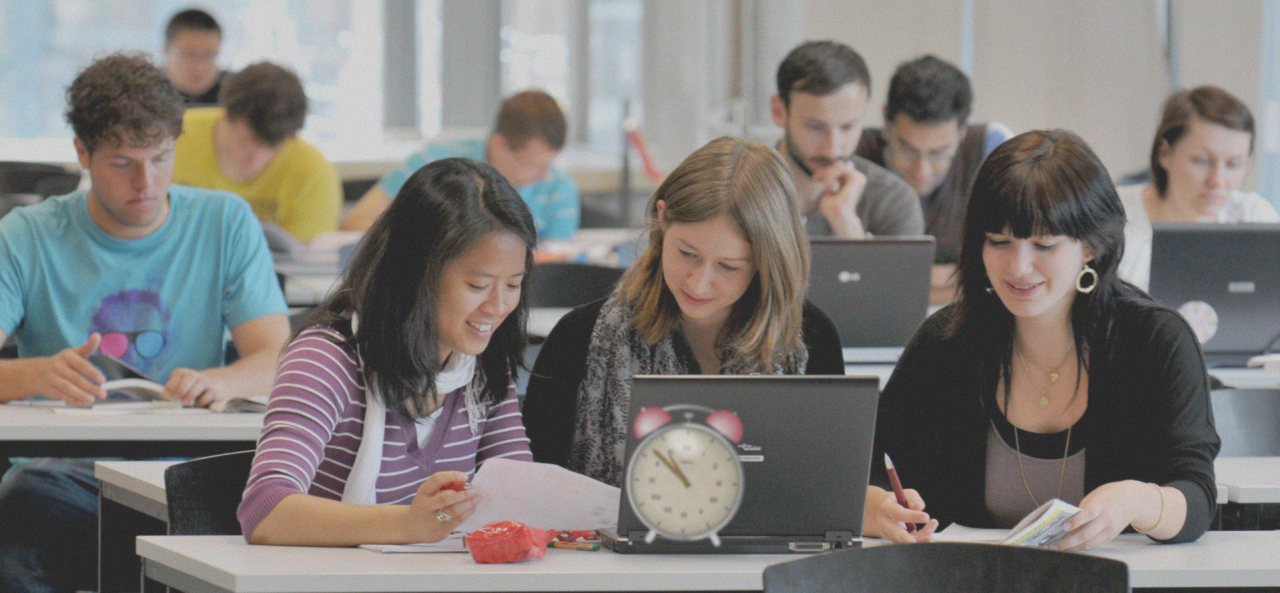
{"hour": 10, "minute": 52}
